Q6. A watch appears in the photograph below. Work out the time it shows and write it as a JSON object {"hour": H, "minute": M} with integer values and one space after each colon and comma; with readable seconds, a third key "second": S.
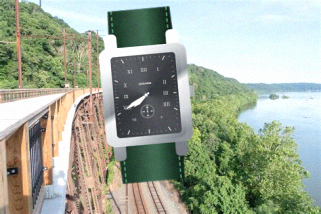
{"hour": 7, "minute": 40}
